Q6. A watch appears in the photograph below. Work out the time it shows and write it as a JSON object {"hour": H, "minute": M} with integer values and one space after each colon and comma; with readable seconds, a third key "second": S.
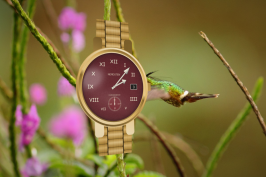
{"hour": 2, "minute": 7}
